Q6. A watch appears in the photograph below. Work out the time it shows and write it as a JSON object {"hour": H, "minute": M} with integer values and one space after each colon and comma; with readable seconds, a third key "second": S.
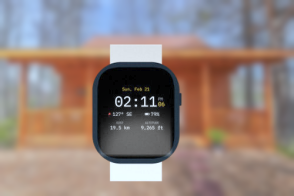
{"hour": 2, "minute": 11}
